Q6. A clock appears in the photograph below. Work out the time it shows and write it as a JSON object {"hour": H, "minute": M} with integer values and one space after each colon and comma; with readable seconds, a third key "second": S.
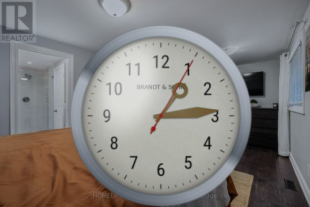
{"hour": 1, "minute": 14, "second": 5}
